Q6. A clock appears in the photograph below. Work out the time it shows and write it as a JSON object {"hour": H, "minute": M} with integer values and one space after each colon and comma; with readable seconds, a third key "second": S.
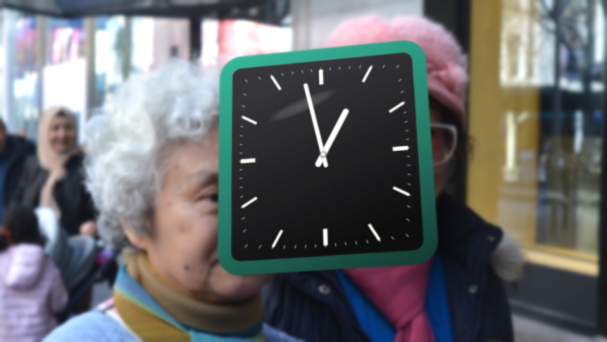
{"hour": 12, "minute": 58}
